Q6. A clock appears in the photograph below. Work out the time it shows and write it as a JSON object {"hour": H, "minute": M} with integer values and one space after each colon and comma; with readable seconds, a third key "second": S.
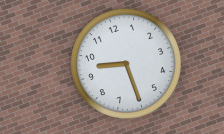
{"hour": 9, "minute": 30}
